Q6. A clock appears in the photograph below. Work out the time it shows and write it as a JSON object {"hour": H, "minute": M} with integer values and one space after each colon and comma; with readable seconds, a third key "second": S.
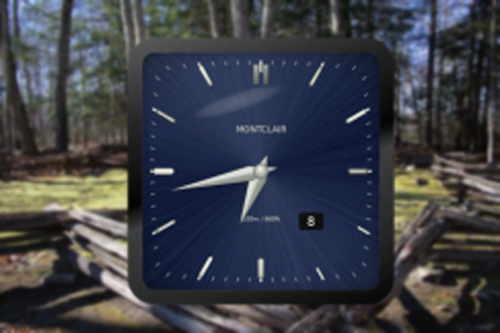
{"hour": 6, "minute": 43}
